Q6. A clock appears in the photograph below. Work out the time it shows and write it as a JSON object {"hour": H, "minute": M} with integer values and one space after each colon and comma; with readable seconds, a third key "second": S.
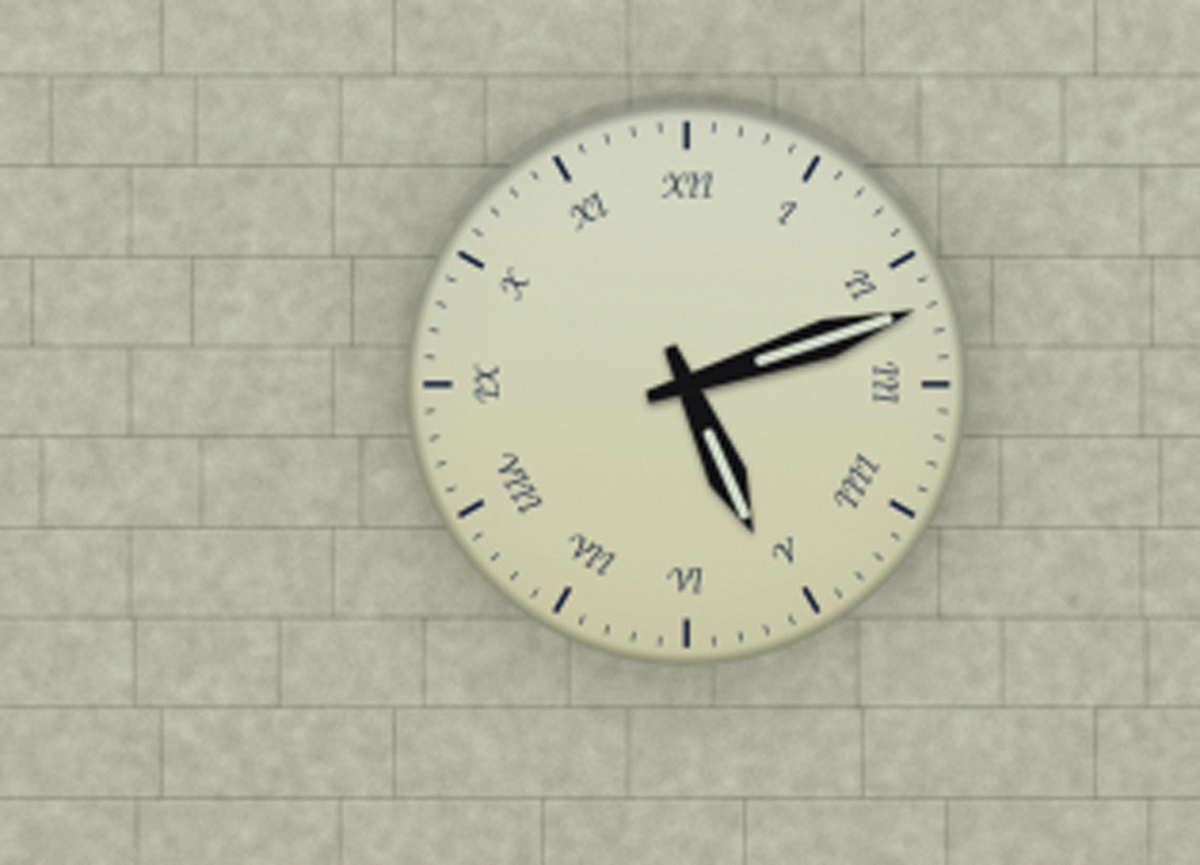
{"hour": 5, "minute": 12}
